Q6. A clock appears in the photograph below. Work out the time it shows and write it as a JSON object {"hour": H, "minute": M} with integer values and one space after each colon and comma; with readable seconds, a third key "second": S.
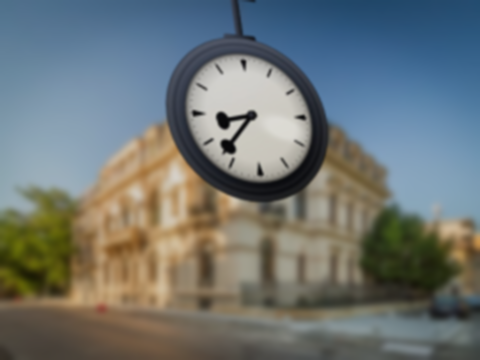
{"hour": 8, "minute": 37}
